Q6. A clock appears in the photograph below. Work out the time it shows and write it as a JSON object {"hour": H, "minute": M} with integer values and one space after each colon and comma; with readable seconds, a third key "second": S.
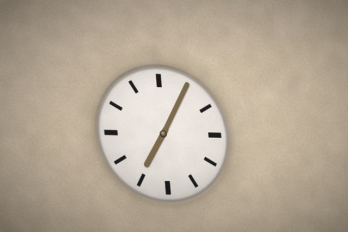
{"hour": 7, "minute": 5}
